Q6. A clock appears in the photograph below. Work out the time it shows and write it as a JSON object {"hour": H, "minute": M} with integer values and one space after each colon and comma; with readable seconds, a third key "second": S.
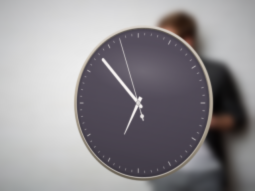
{"hour": 6, "minute": 52, "second": 57}
